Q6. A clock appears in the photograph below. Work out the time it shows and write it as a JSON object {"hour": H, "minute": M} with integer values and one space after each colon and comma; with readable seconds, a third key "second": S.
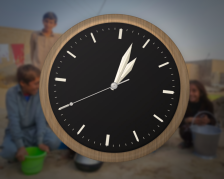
{"hour": 1, "minute": 2, "second": 40}
